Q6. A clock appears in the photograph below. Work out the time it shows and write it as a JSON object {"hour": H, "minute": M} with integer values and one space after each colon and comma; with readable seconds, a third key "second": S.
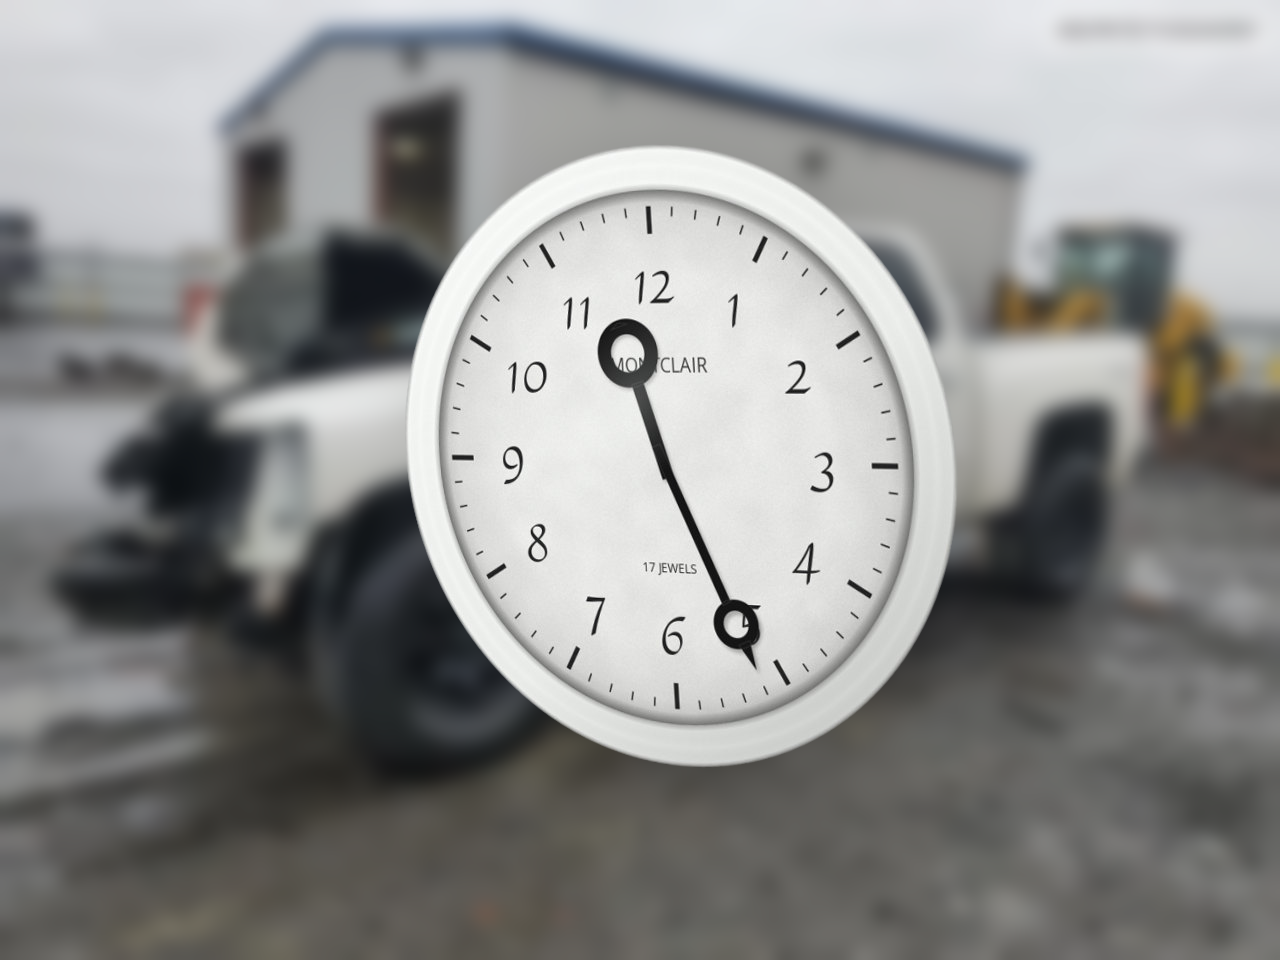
{"hour": 11, "minute": 26}
